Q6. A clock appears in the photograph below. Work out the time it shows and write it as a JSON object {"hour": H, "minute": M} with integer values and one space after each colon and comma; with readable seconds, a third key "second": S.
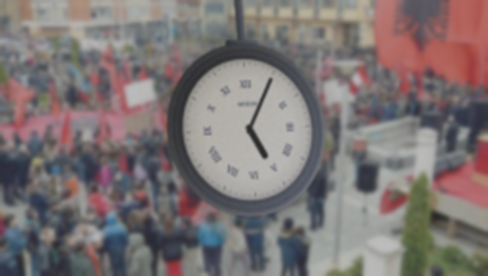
{"hour": 5, "minute": 5}
